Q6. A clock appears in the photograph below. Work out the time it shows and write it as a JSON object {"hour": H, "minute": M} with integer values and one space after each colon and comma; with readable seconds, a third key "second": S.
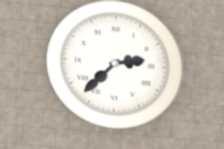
{"hour": 2, "minute": 37}
